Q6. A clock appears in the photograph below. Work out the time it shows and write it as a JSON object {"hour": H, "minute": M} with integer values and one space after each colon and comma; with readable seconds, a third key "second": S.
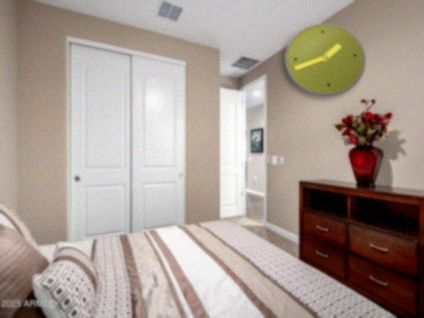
{"hour": 1, "minute": 42}
